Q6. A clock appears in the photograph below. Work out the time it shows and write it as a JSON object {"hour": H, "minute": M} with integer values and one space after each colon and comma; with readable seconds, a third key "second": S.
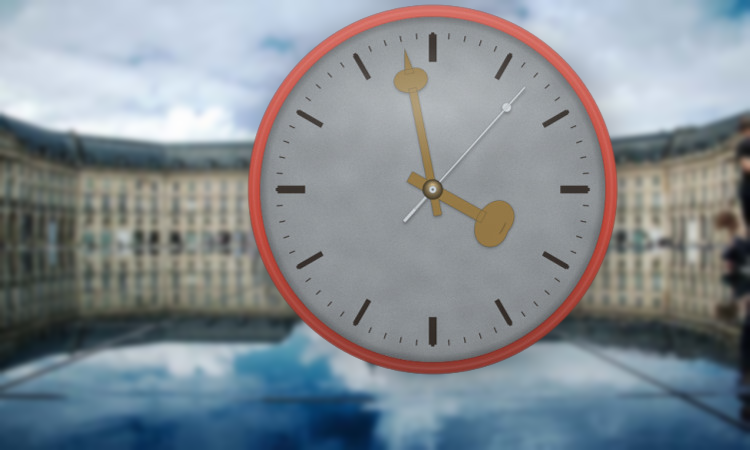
{"hour": 3, "minute": 58, "second": 7}
